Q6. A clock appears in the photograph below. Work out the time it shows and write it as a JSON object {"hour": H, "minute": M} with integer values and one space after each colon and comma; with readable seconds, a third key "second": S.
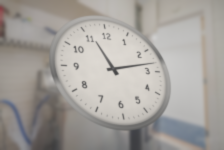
{"hour": 11, "minute": 13}
